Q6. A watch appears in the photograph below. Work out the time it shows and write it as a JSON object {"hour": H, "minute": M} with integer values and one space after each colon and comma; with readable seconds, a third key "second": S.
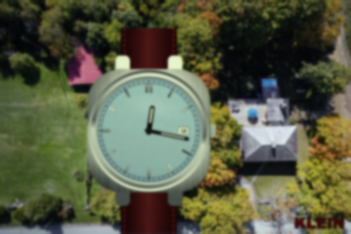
{"hour": 12, "minute": 17}
